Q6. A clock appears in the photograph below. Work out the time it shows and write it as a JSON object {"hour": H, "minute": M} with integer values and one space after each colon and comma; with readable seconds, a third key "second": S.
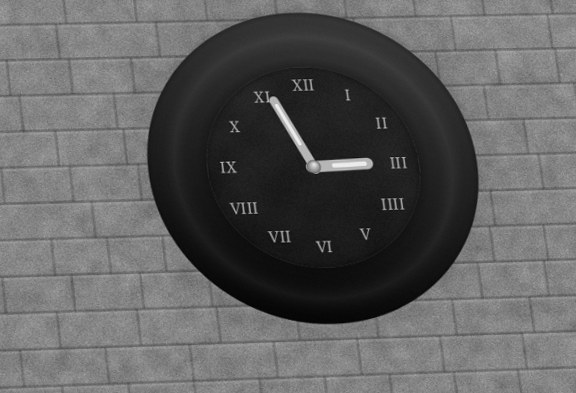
{"hour": 2, "minute": 56}
